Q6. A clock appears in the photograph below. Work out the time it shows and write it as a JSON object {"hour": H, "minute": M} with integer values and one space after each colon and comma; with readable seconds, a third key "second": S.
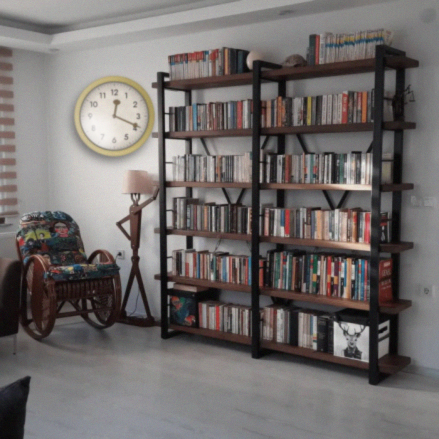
{"hour": 12, "minute": 19}
